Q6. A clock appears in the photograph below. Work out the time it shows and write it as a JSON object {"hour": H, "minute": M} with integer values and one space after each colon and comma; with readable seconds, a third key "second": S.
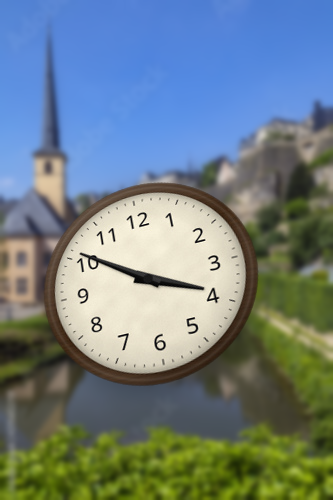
{"hour": 3, "minute": 51}
